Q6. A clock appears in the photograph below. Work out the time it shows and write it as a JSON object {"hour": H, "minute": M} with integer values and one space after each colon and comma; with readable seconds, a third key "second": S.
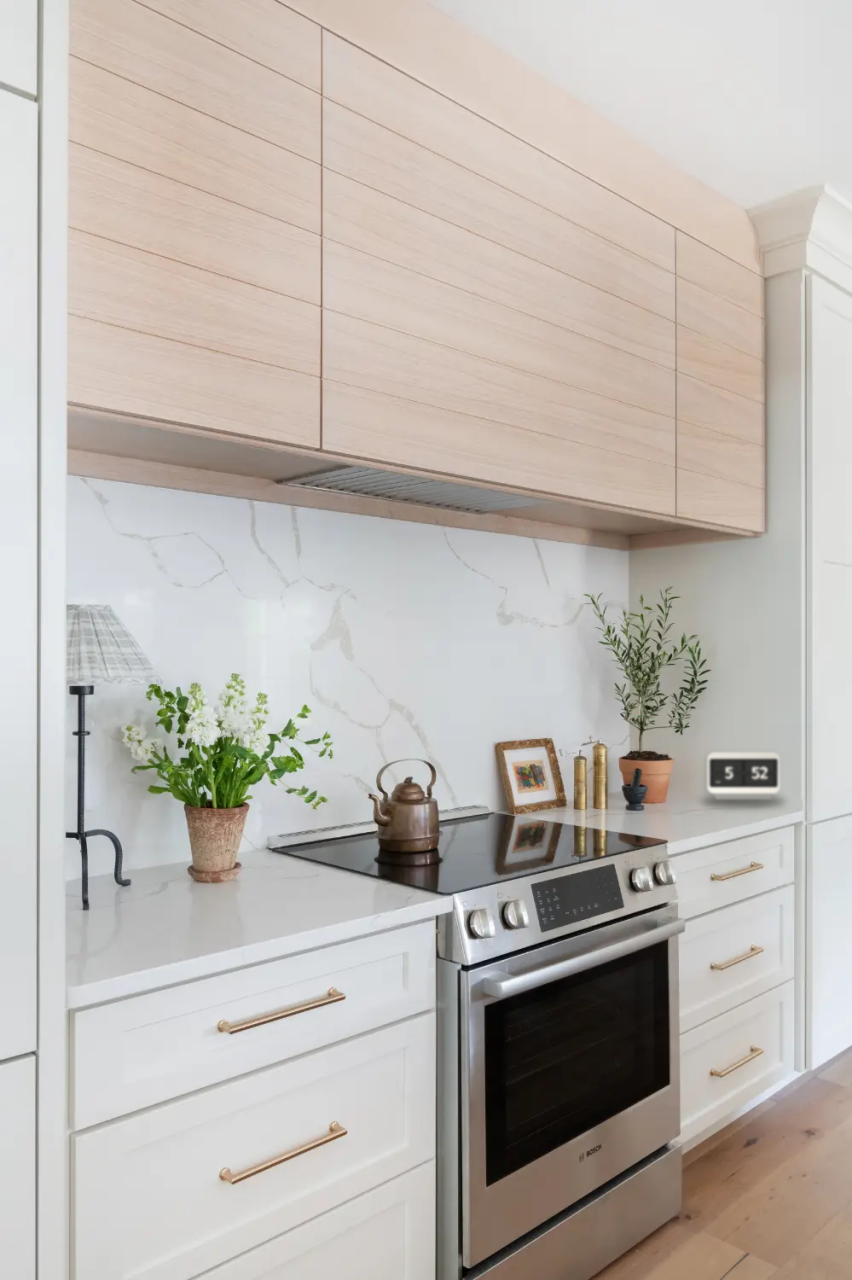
{"hour": 5, "minute": 52}
